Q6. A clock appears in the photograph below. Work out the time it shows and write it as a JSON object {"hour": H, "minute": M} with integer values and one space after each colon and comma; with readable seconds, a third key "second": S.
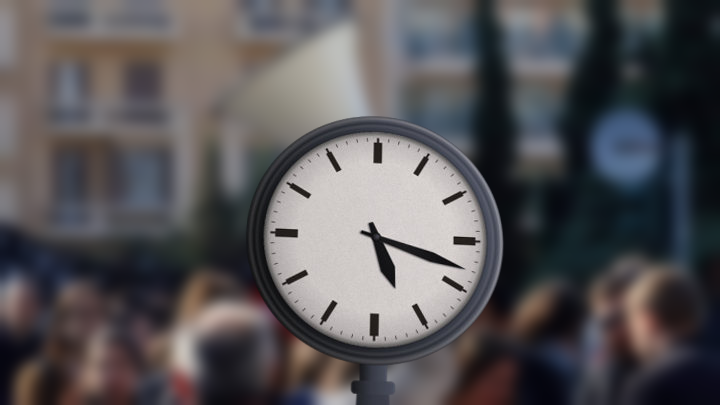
{"hour": 5, "minute": 18}
